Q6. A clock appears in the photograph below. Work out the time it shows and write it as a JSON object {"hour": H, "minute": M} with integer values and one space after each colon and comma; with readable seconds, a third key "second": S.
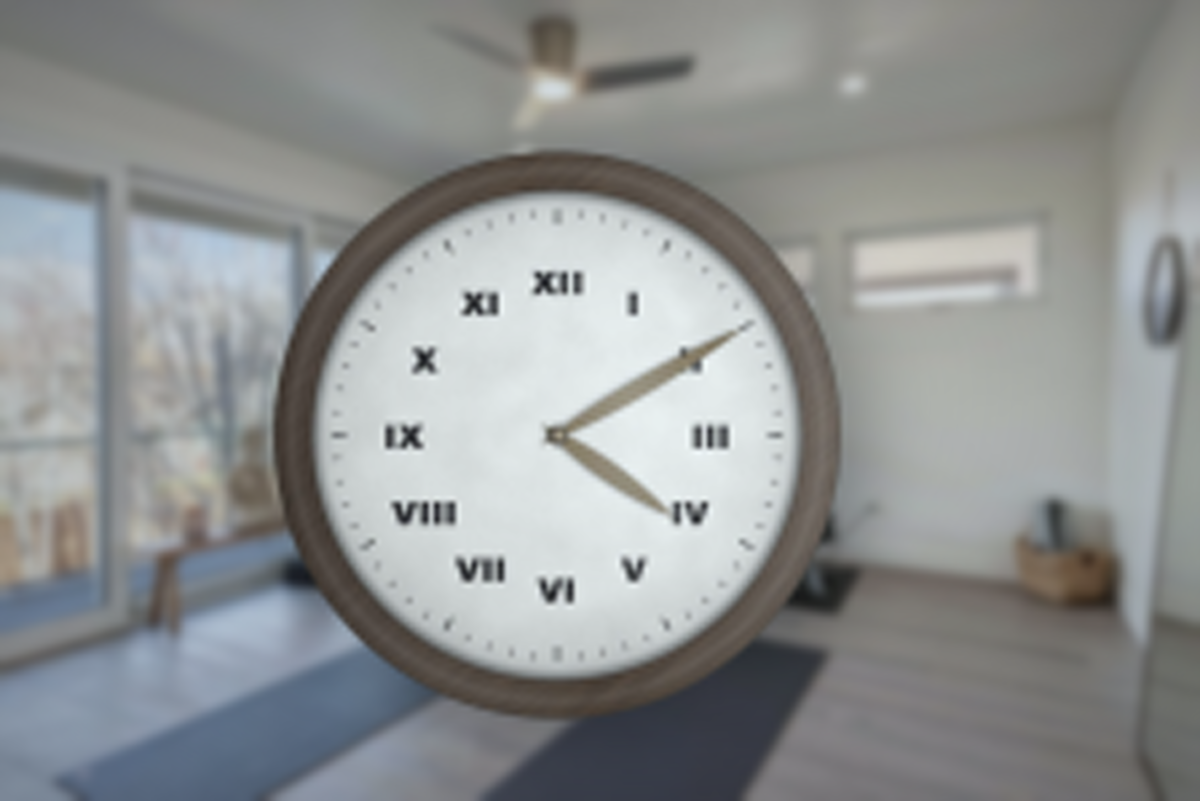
{"hour": 4, "minute": 10}
